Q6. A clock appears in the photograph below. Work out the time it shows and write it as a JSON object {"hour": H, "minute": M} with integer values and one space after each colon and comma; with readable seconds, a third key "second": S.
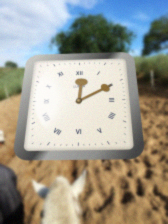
{"hour": 12, "minute": 10}
